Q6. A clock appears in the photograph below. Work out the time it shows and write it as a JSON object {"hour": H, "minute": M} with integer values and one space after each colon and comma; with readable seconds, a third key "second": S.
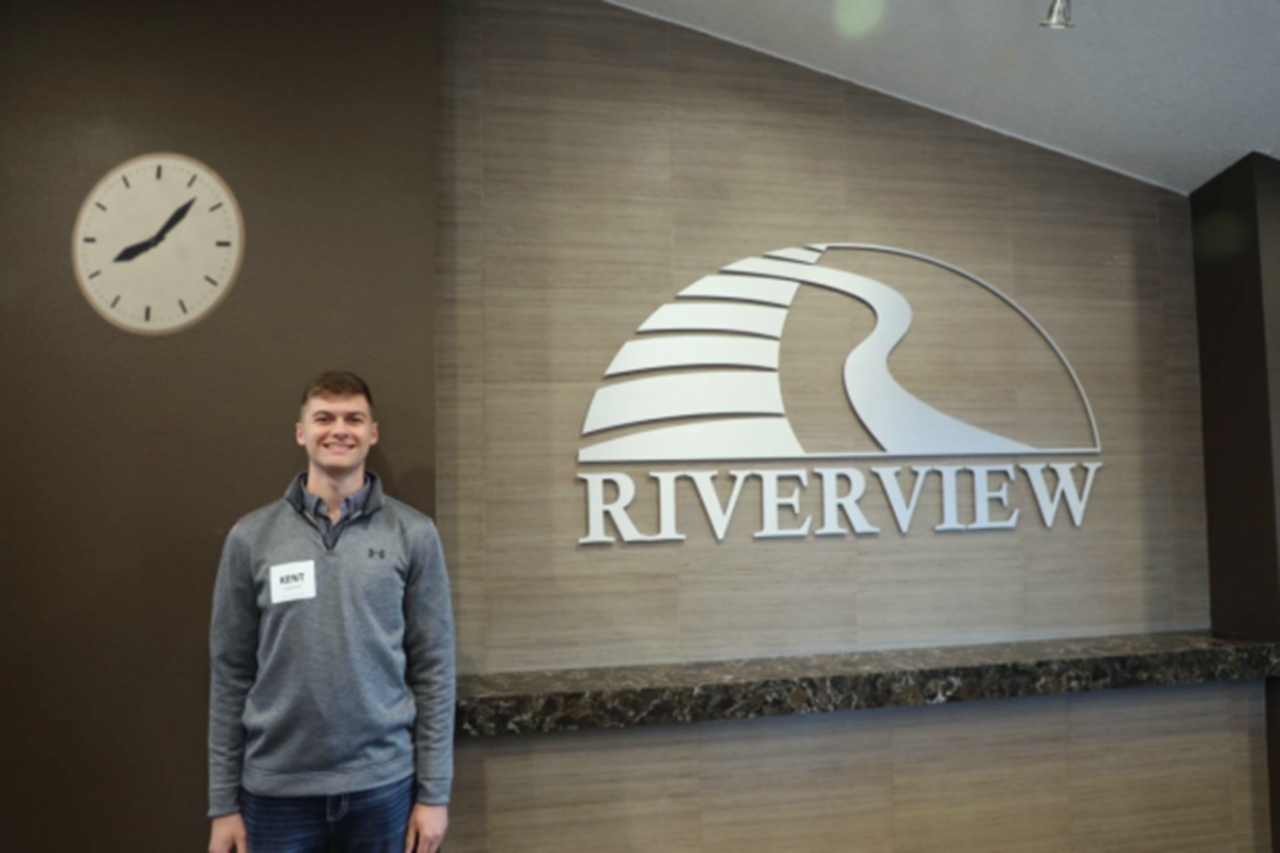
{"hour": 8, "minute": 7}
